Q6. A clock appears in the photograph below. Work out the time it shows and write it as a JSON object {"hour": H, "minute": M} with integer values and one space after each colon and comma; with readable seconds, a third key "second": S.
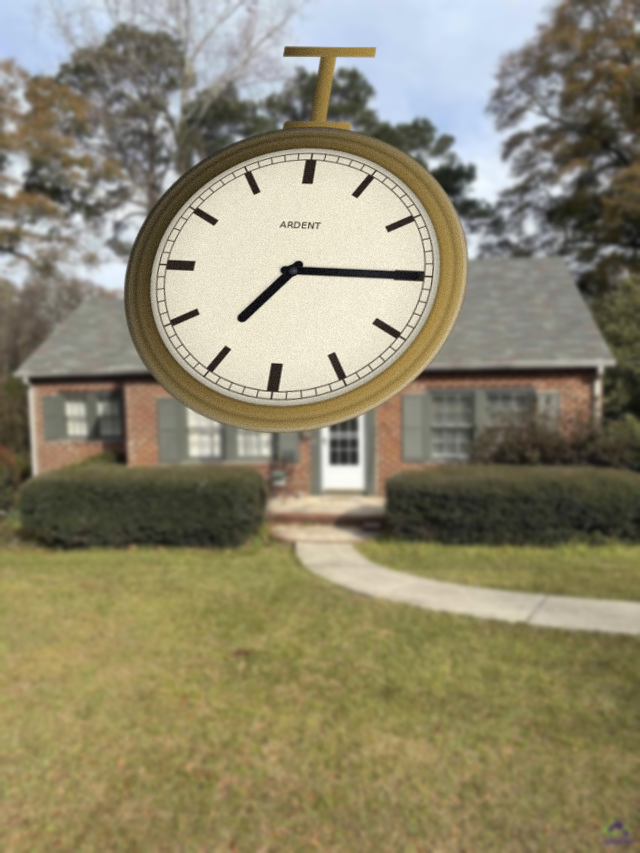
{"hour": 7, "minute": 15}
